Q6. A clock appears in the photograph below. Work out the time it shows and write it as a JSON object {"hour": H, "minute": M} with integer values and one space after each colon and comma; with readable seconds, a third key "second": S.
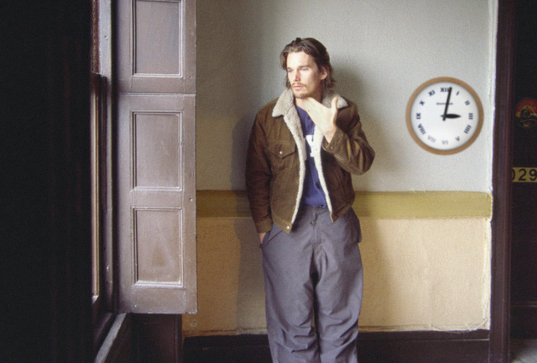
{"hour": 3, "minute": 2}
